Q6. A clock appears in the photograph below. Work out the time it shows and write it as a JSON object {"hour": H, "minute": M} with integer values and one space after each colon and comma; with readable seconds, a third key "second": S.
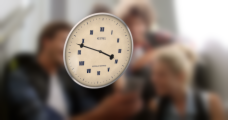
{"hour": 3, "minute": 48}
